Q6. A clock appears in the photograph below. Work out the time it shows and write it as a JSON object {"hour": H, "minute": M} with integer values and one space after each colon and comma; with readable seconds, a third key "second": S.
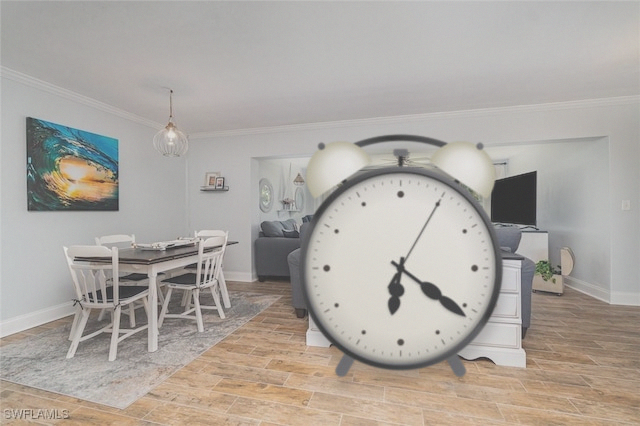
{"hour": 6, "minute": 21, "second": 5}
